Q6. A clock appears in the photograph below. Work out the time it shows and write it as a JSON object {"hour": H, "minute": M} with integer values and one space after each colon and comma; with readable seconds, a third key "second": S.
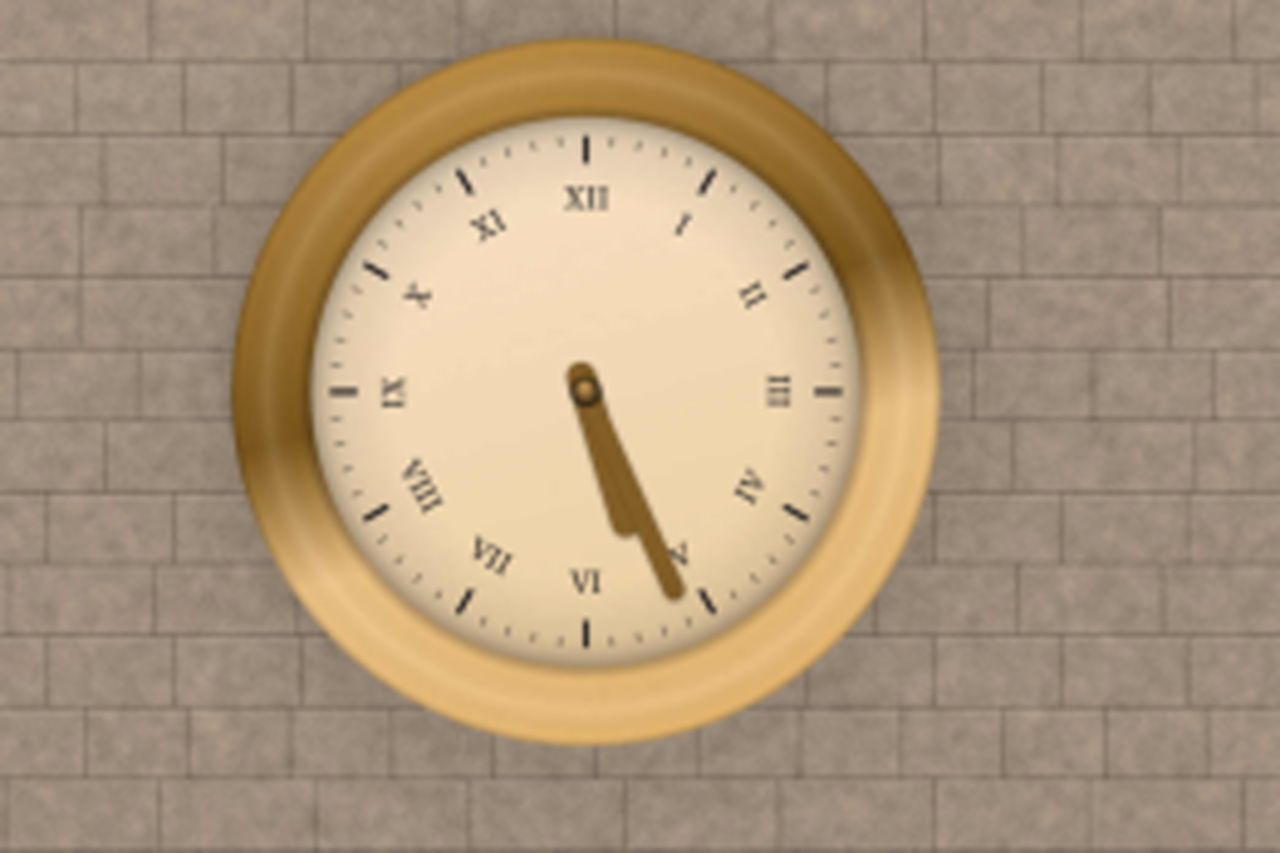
{"hour": 5, "minute": 26}
